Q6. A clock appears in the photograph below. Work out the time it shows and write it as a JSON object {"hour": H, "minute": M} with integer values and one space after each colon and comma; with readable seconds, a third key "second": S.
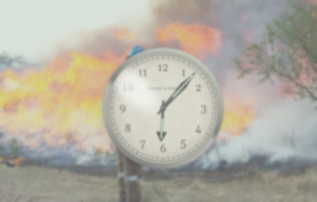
{"hour": 6, "minute": 7}
